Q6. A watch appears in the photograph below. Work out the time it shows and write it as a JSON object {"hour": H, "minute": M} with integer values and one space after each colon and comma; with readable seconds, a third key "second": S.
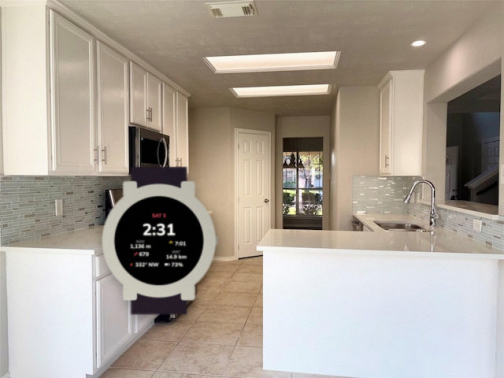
{"hour": 2, "minute": 31}
